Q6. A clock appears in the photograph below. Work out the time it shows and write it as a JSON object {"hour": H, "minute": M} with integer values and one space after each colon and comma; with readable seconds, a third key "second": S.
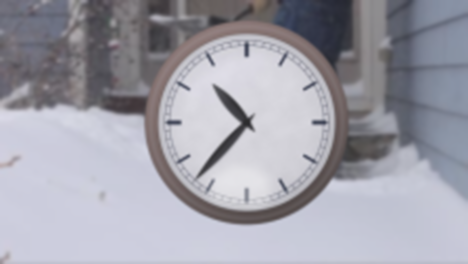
{"hour": 10, "minute": 37}
